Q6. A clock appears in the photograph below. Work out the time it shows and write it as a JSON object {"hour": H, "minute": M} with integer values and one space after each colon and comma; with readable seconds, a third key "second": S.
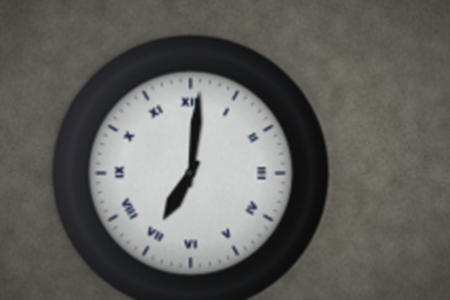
{"hour": 7, "minute": 1}
